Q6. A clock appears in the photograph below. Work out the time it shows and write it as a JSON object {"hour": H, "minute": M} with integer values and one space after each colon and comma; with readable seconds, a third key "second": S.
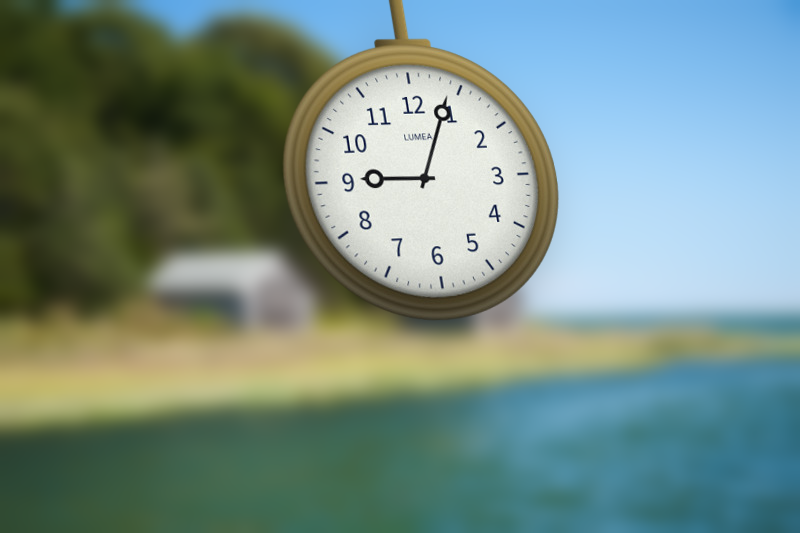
{"hour": 9, "minute": 4}
